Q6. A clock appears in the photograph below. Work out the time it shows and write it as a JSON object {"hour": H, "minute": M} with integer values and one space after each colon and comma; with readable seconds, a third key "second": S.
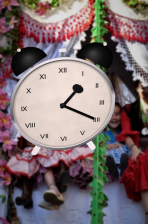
{"hour": 1, "minute": 20}
